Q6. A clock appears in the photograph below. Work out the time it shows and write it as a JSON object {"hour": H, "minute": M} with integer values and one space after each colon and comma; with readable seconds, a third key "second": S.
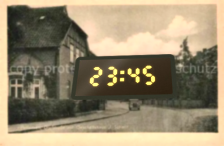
{"hour": 23, "minute": 45}
